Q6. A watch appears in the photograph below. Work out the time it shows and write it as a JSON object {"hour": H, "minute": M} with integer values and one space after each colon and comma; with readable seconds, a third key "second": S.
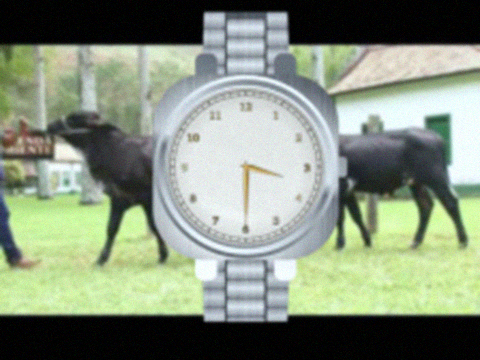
{"hour": 3, "minute": 30}
